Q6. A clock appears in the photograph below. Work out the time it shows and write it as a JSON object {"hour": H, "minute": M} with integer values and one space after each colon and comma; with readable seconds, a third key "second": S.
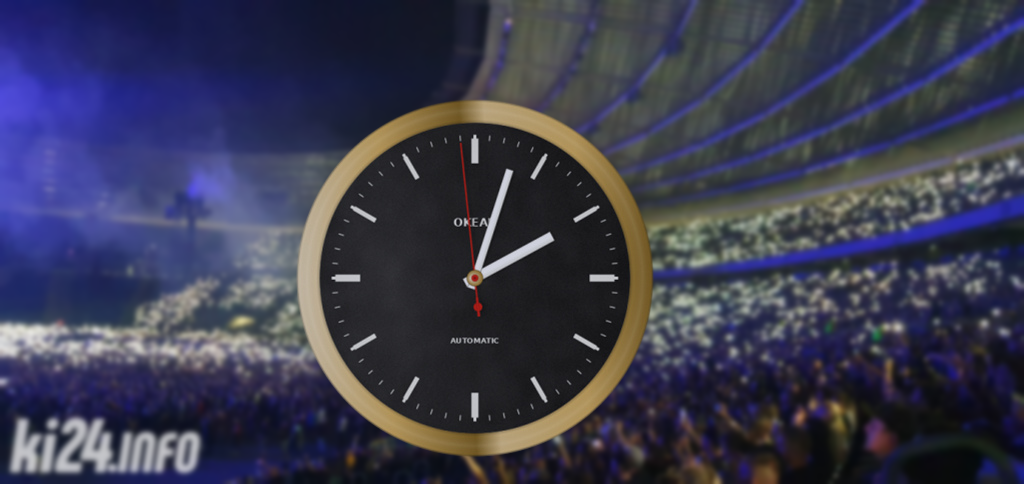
{"hour": 2, "minute": 2, "second": 59}
